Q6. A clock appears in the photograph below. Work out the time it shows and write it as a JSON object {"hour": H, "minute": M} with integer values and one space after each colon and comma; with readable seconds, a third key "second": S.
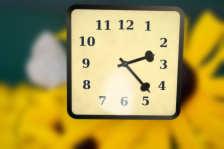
{"hour": 2, "minute": 23}
